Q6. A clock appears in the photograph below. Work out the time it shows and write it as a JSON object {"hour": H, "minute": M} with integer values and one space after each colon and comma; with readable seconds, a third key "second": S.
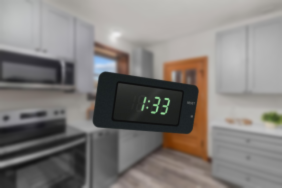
{"hour": 1, "minute": 33}
